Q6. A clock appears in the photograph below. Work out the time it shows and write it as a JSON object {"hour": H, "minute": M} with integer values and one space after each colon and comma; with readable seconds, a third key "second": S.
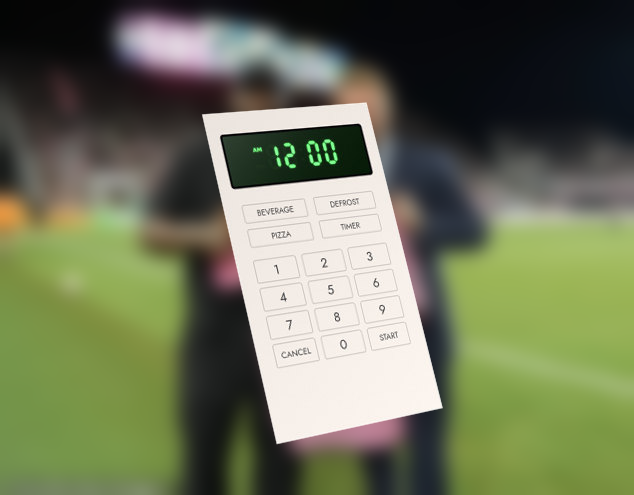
{"hour": 12, "minute": 0}
